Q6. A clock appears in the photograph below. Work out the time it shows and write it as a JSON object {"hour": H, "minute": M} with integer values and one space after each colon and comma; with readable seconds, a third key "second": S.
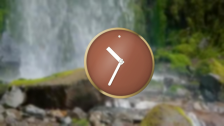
{"hour": 10, "minute": 35}
